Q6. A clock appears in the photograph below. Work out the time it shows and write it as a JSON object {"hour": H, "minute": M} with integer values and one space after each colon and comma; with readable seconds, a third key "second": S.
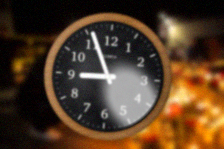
{"hour": 8, "minute": 56}
